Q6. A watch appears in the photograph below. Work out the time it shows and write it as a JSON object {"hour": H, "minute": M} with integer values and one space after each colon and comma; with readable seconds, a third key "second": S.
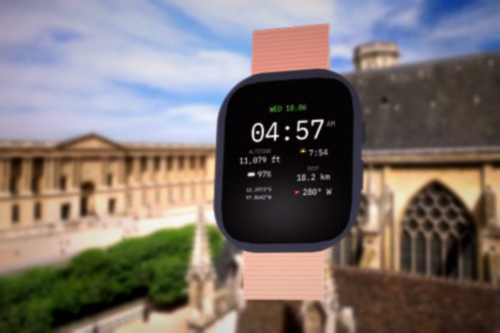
{"hour": 4, "minute": 57}
